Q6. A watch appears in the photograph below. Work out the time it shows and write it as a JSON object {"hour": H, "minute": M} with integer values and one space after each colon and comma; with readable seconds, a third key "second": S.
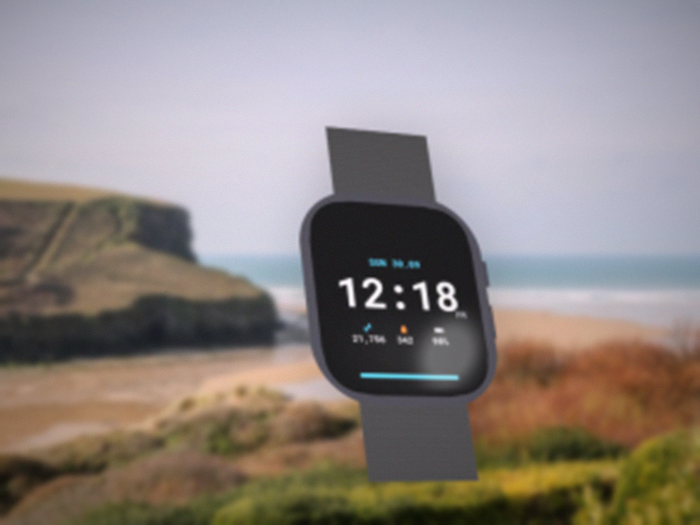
{"hour": 12, "minute": 18}
